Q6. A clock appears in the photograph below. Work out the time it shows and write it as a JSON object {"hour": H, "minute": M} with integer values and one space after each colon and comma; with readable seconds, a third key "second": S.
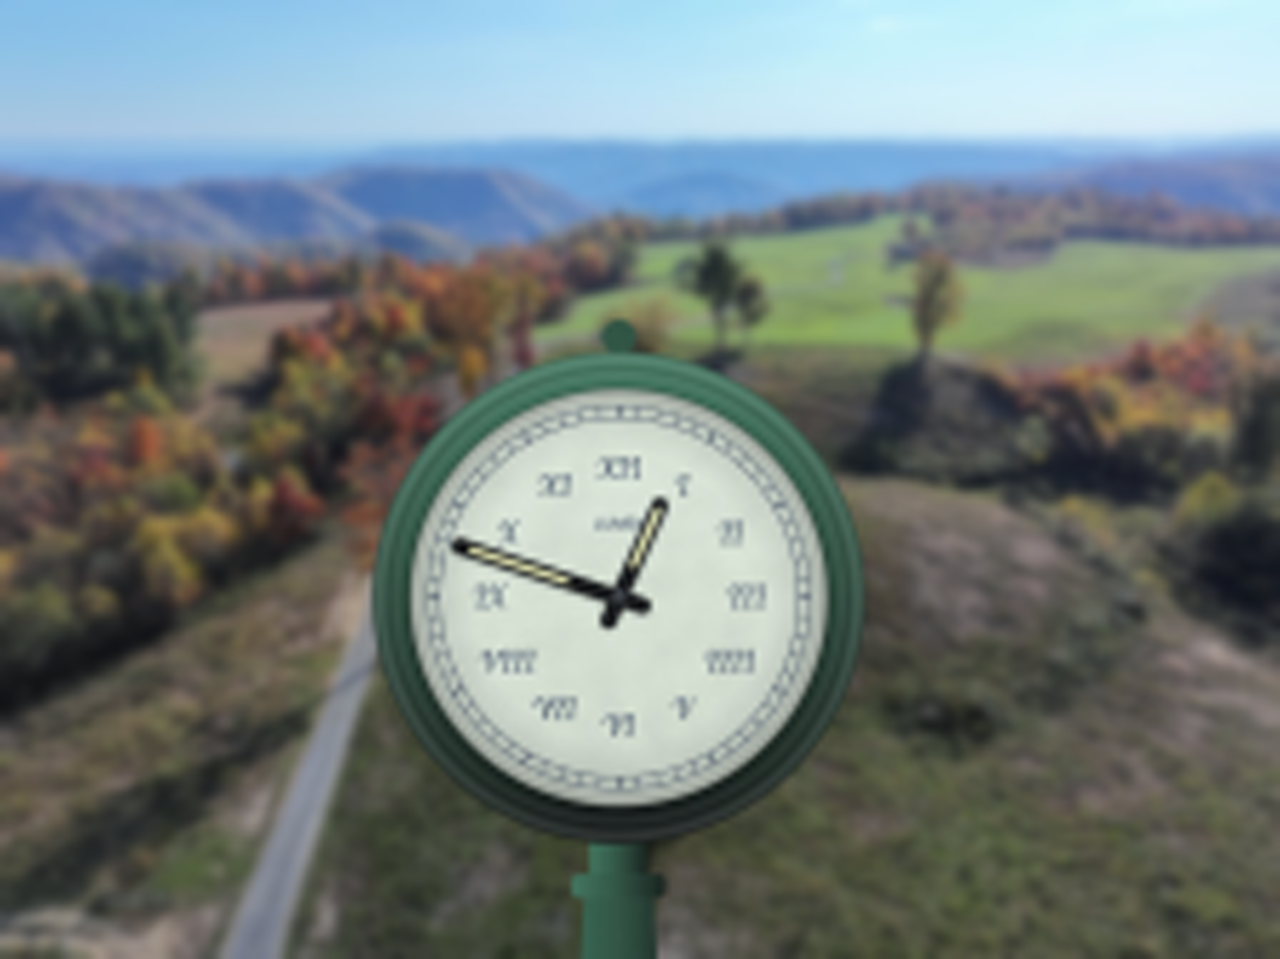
{"hour": 12, "minute": 48}
